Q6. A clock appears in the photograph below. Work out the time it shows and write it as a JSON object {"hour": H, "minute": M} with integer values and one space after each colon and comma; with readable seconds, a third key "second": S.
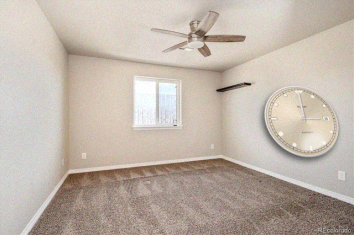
{"hour": 3, "minute": 0}
